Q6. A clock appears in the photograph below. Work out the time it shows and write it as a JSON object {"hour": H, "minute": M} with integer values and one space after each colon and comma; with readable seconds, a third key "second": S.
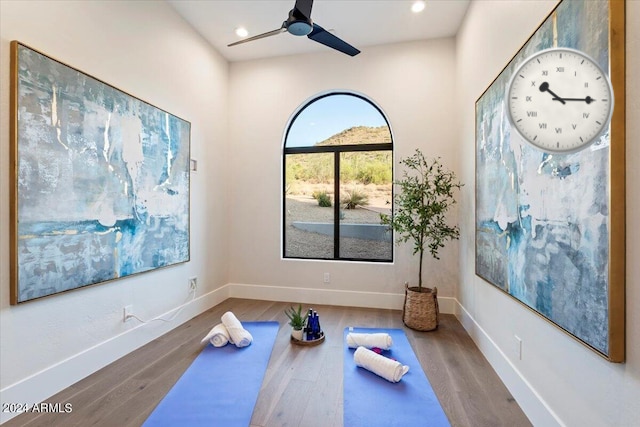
{"hour": 10, "minute": 15}
